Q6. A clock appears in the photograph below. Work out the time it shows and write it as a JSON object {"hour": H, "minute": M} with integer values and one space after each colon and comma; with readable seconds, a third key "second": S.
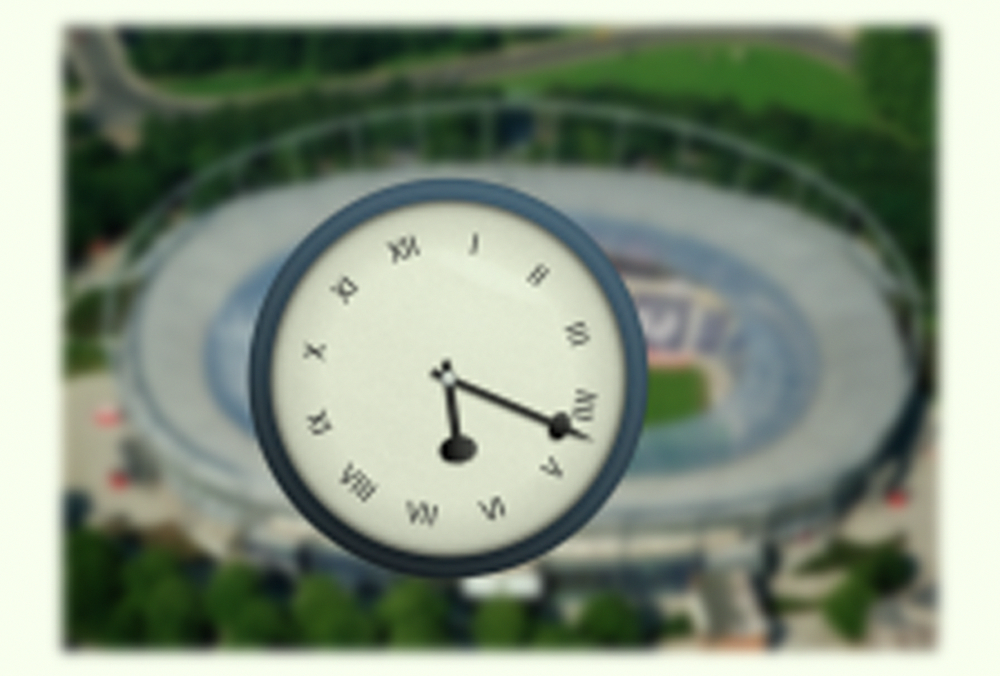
{"hour": 6, "minute": 22}
